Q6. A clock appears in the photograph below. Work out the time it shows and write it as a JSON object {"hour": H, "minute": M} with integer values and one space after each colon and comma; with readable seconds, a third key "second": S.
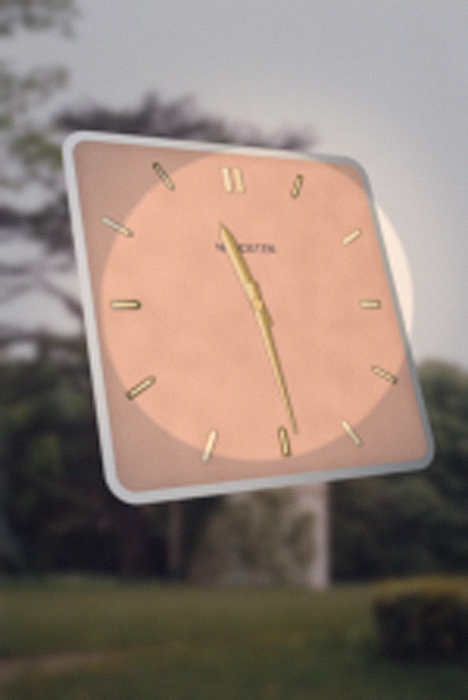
{"hour": 11, "minute": 29}
